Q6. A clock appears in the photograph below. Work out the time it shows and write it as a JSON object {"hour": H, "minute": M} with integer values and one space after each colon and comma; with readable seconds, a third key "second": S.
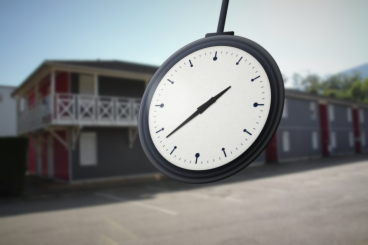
{"hour": 1, "minute": 38}
